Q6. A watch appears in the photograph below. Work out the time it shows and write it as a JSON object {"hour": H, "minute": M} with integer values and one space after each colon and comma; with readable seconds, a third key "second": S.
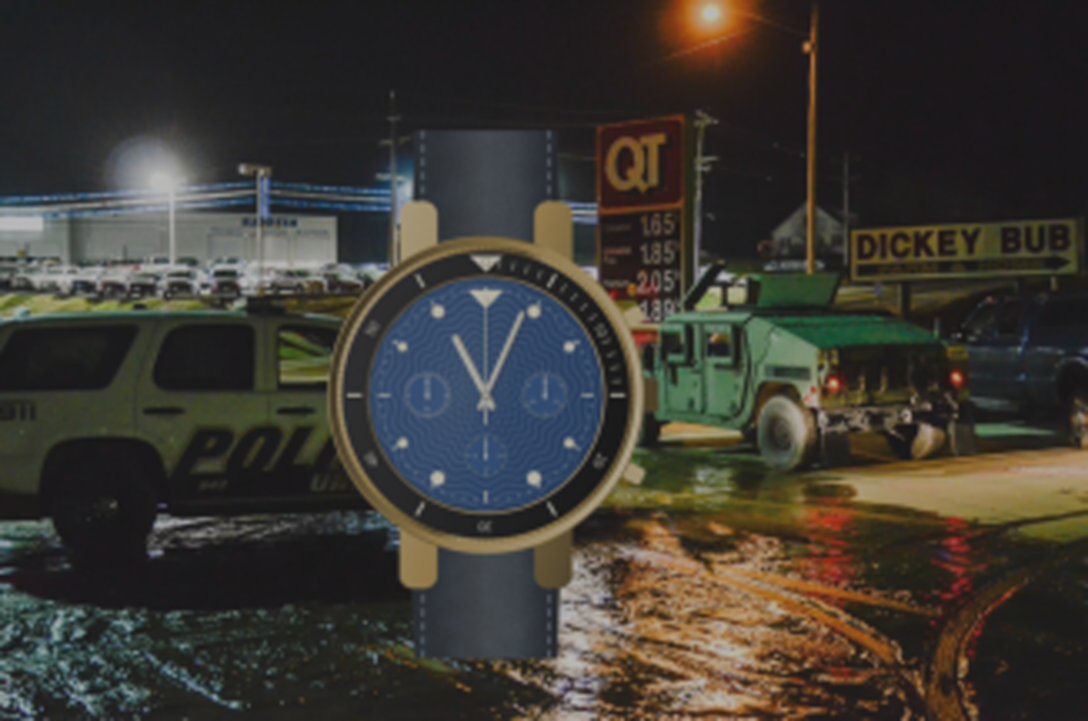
{"hour": 11, "minute": 4}
